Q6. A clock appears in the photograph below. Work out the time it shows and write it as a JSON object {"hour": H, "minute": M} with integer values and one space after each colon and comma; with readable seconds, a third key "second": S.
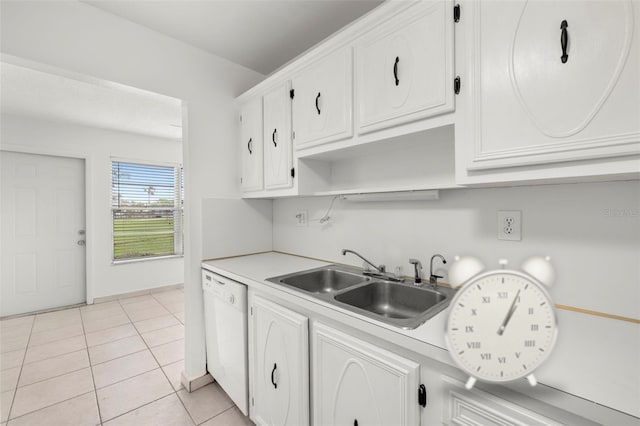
{"hour": 1, "minute": 4}
